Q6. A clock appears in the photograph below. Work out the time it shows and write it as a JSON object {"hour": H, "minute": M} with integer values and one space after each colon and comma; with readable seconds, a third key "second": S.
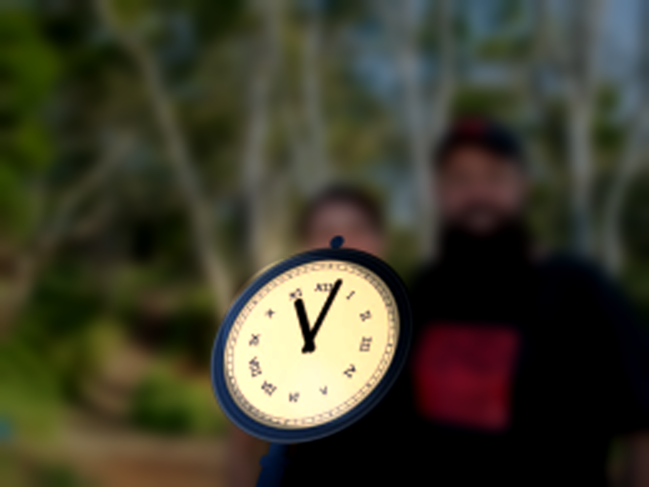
{"hour": 11, "minute": 2}
